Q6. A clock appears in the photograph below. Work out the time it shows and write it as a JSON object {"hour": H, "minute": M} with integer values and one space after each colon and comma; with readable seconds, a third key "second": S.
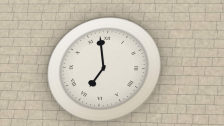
{"hour": 6, "minute": 58}
